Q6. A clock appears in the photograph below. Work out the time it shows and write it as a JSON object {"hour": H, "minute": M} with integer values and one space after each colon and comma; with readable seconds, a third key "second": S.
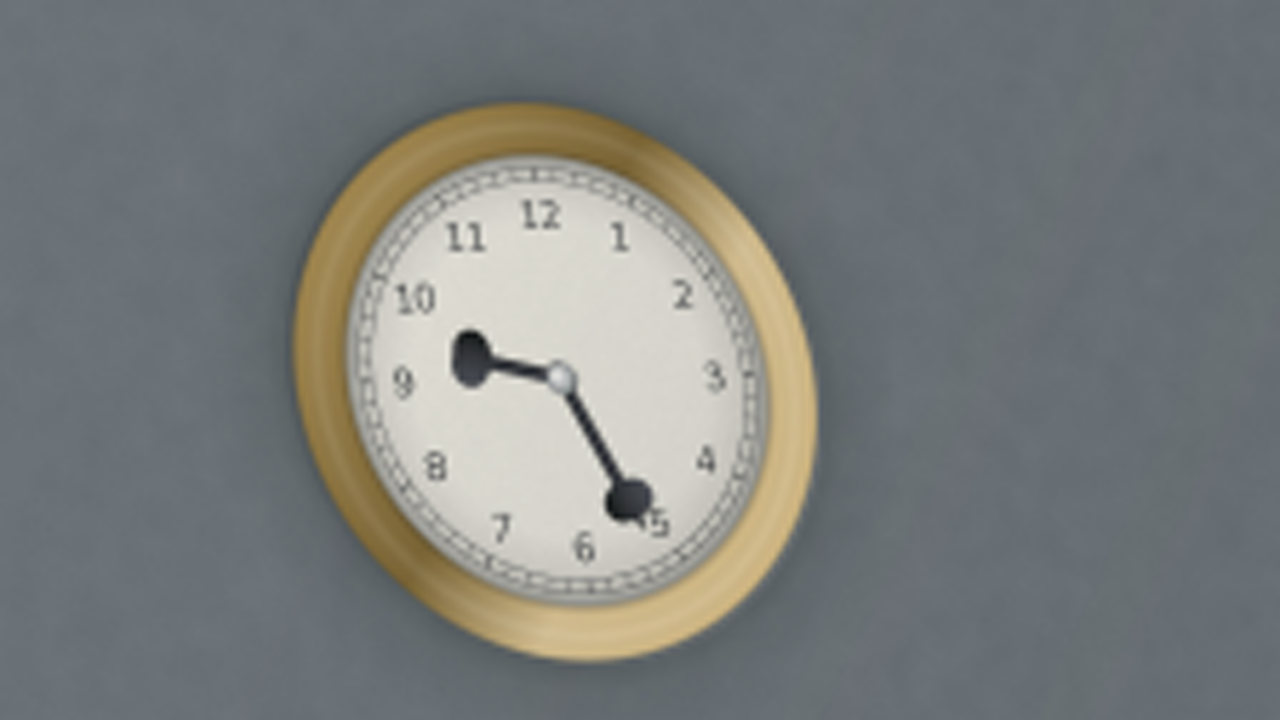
{"hour": 9, "minute": 26}
